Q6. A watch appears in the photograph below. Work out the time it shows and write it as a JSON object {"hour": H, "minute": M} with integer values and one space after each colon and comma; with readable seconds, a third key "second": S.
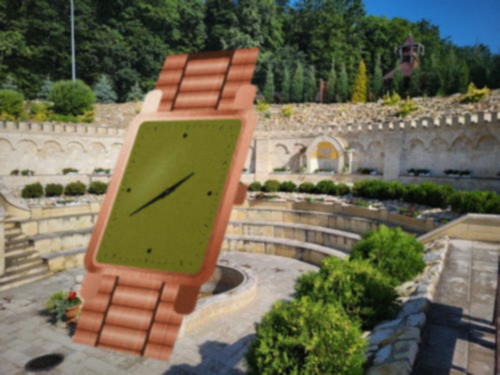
{"hour": 1, "minute": 39}
